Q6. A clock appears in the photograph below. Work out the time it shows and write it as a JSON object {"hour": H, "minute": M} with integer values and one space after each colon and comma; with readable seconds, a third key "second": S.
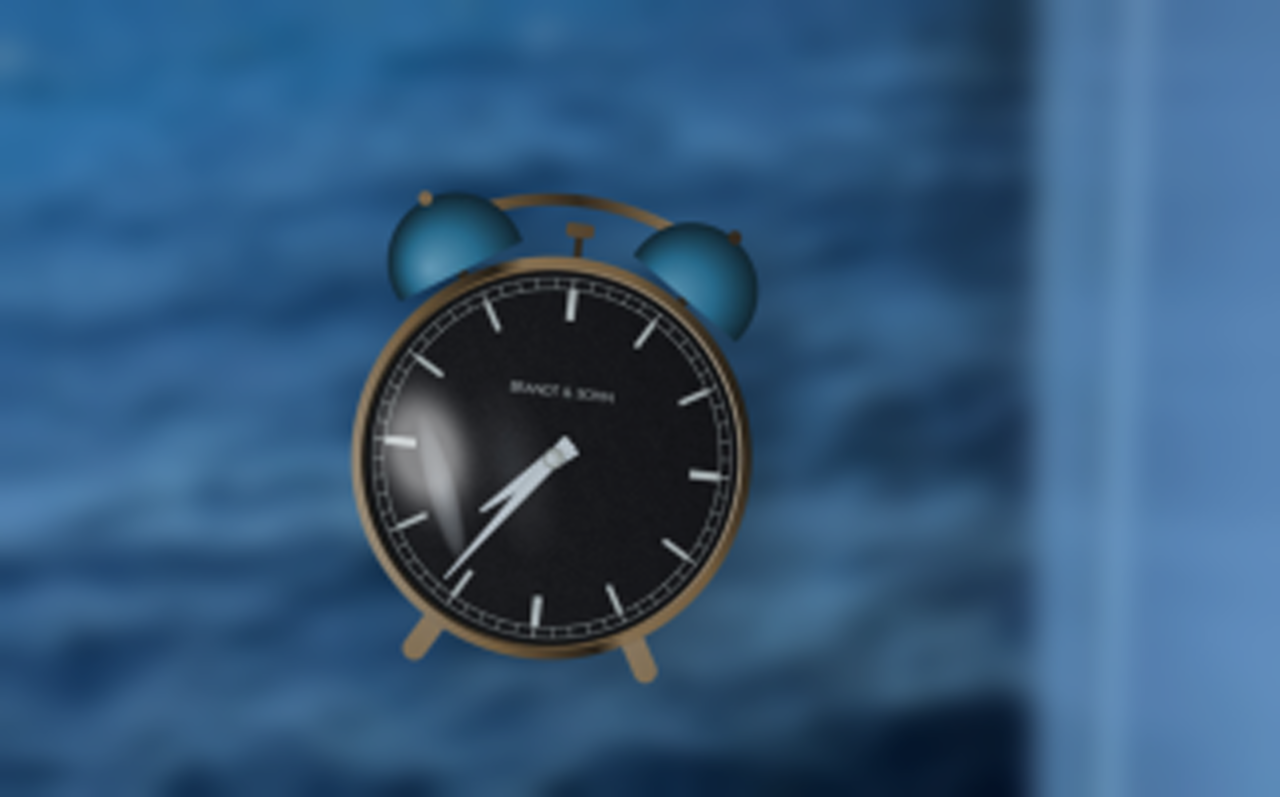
{"hour": 7, "minute": 36}
